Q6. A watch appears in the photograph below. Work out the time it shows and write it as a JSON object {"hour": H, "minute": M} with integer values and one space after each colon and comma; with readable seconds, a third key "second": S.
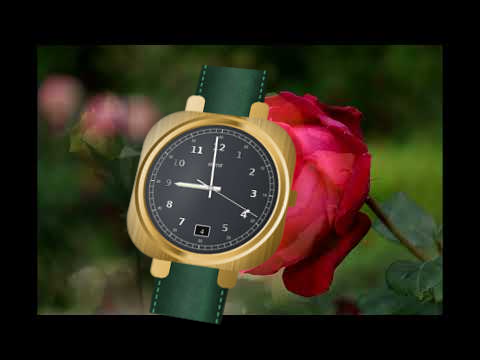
{"hour": 8, "minute": 59, "second": 19}
